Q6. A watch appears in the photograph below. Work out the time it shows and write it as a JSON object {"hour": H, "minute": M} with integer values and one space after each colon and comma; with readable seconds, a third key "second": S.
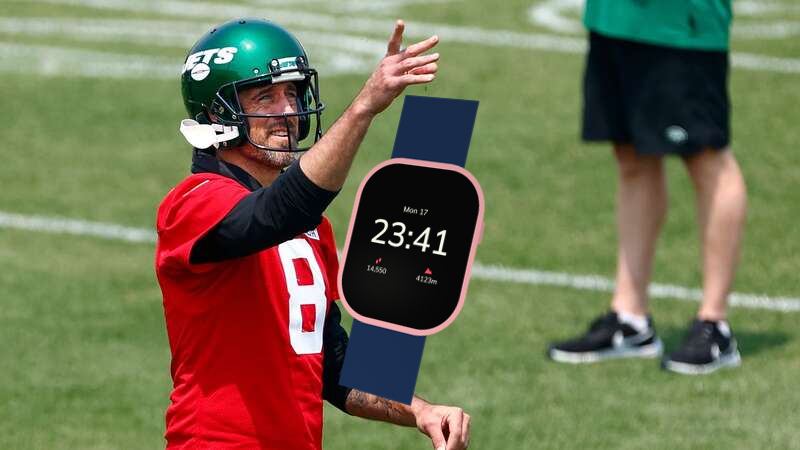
{"hour": 23, "minute": 41}
